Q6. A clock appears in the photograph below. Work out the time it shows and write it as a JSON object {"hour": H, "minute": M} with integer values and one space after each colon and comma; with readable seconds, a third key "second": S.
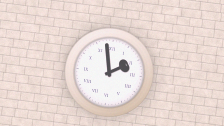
{"hour": 1, "minute": 58}
